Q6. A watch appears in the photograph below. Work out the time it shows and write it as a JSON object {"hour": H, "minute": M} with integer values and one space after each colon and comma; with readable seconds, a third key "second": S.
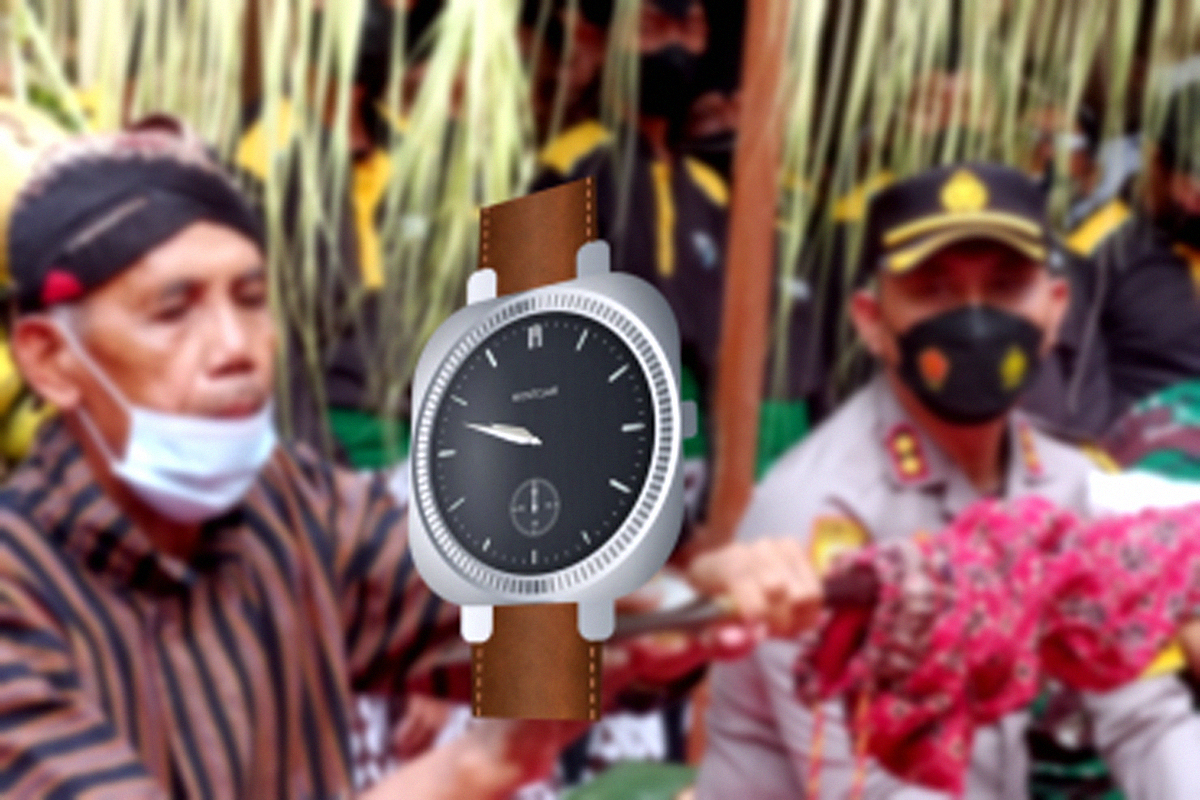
{"hour": 9, "minute": 48}
